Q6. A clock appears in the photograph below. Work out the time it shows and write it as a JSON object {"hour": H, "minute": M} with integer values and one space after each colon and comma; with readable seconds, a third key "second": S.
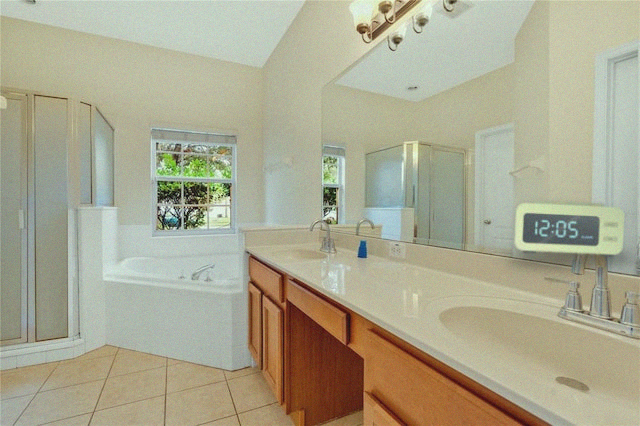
{"hour": 12, "minute": 5}
